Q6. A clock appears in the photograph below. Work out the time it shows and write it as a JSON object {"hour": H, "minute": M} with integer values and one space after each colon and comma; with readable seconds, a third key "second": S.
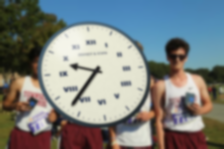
{"hour": 9, "minute": 37}
